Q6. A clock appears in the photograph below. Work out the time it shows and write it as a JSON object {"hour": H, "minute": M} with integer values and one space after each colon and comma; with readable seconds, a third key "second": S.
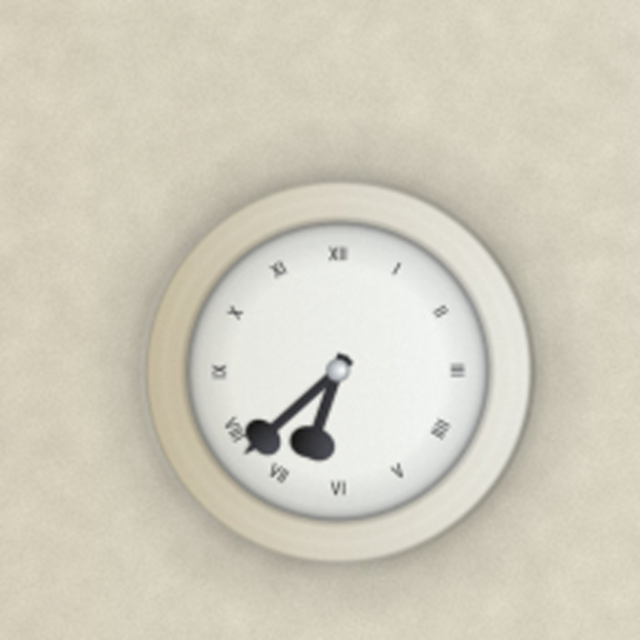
{"hour": 6, "minute": 38}
